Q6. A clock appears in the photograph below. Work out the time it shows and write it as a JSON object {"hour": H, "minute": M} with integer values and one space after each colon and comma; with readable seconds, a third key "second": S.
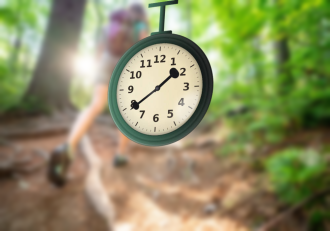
{"hour": 1, "minute": 39}
